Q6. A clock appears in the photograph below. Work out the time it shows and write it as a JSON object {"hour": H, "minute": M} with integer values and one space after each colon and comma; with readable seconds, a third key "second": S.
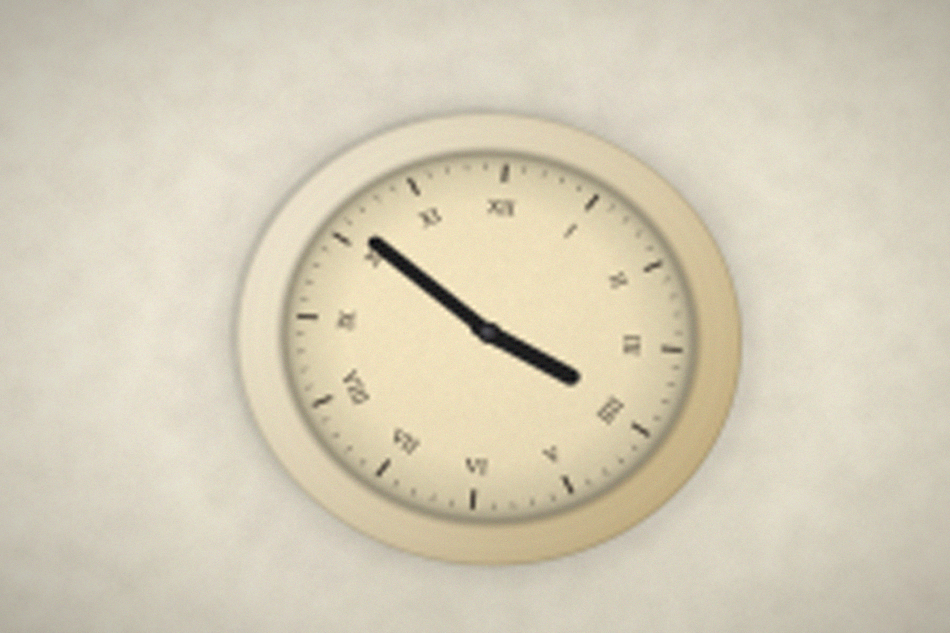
{"hour": 3, "minute": 51}
